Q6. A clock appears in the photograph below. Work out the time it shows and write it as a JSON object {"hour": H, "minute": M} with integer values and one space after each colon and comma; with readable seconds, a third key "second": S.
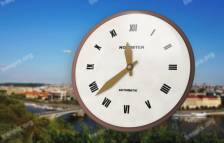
{"hour": 11, "minute": 38}
